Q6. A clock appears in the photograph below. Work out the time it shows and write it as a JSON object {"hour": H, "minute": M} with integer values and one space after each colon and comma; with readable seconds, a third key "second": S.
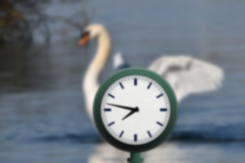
{"hour": 7, "minute": 47}
